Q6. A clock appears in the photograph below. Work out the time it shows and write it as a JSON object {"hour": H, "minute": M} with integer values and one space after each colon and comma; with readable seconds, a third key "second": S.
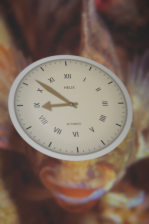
{"hour": 8, "minute": 52}
